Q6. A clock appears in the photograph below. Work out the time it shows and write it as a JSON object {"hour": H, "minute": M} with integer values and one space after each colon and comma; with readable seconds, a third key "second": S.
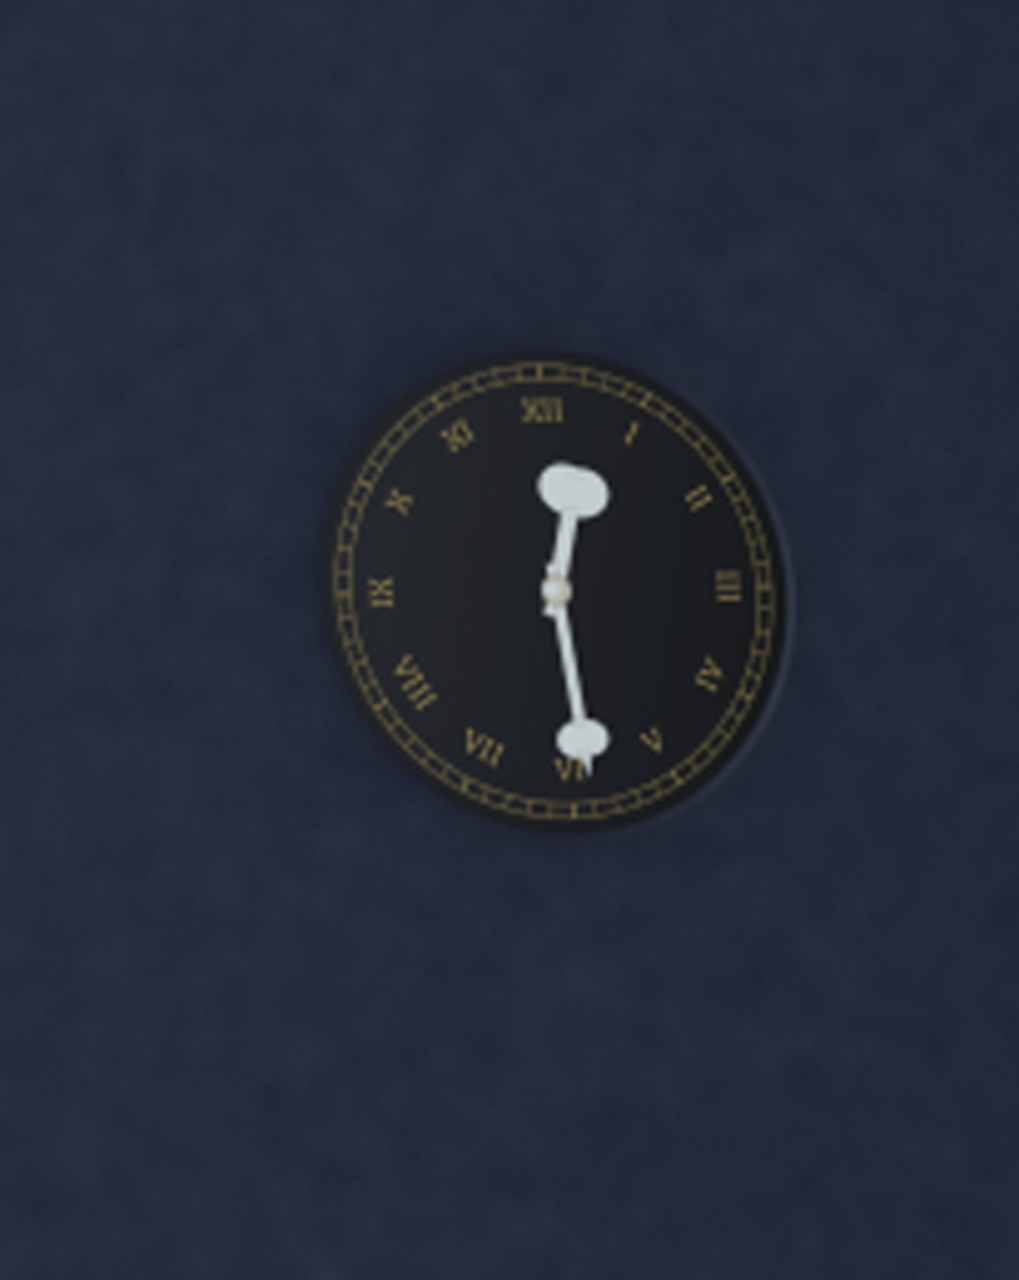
{"hour": 12, "minute": 29}
